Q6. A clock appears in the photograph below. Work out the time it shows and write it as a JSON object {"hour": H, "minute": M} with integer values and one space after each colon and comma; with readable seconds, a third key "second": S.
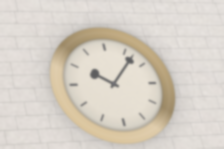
{"hour": 10, "minute": 7}
